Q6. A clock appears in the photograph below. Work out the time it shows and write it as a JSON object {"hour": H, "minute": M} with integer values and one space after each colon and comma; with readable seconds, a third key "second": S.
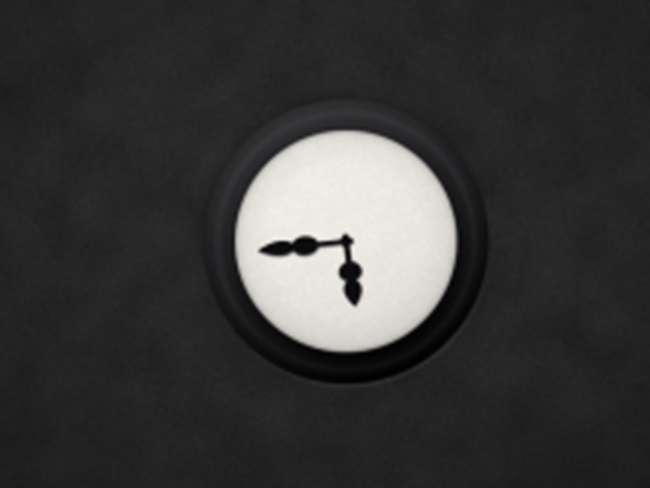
{"hour": 5, "minute": 44}
